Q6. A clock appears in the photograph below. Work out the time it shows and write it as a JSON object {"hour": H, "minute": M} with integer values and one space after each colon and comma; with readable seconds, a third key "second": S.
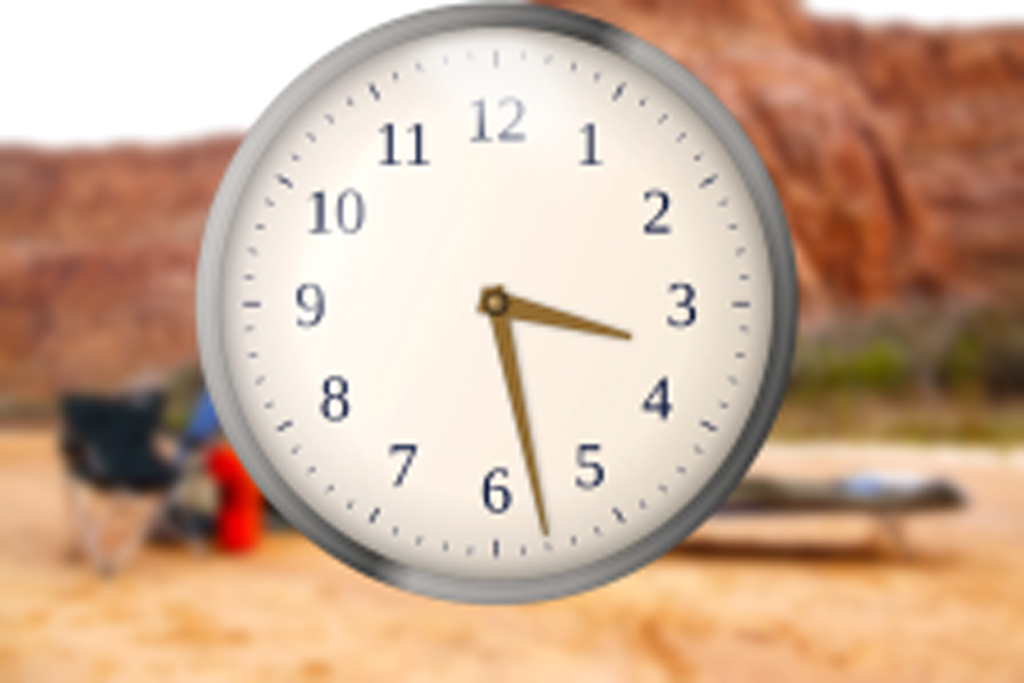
{"hour": 3, "minute": 28}
